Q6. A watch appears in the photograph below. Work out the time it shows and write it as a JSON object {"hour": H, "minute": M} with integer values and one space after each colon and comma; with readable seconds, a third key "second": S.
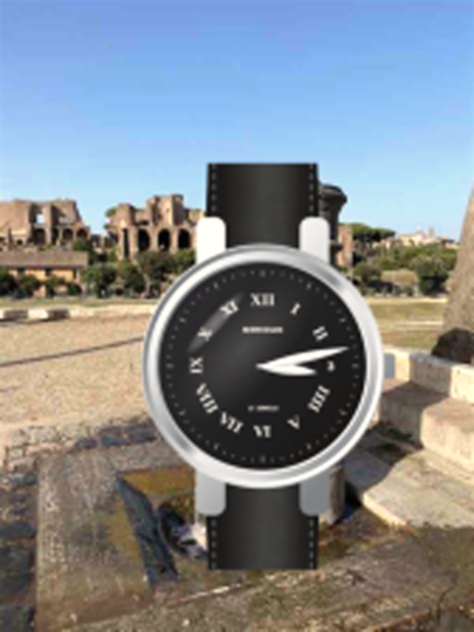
{"hour": 3, "minute": 13}
